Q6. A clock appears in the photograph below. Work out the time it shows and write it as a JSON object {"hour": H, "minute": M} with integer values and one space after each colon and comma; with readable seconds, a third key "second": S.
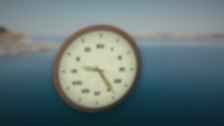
{"hour": 9, "minute": 24}
